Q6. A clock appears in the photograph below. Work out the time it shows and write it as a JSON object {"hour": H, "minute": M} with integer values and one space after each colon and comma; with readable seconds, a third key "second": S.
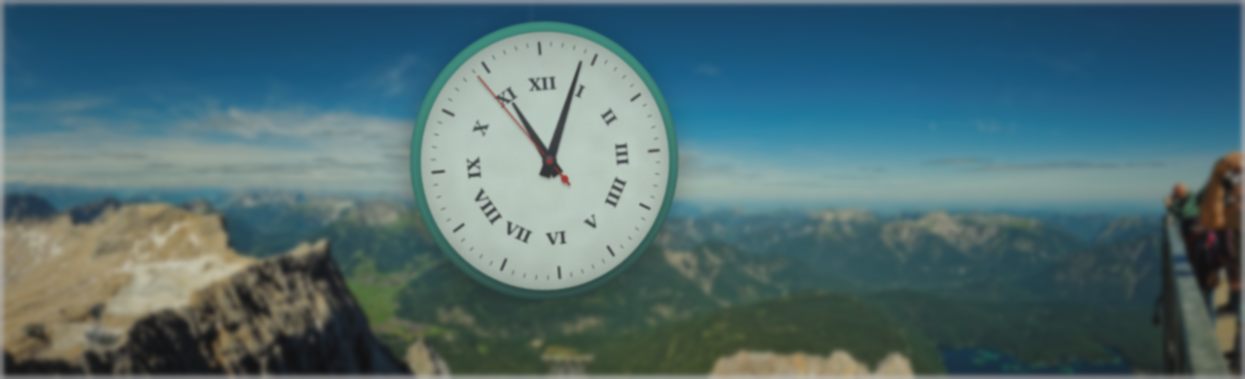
{"hour": 11, "minute": 3, "second": 54}
